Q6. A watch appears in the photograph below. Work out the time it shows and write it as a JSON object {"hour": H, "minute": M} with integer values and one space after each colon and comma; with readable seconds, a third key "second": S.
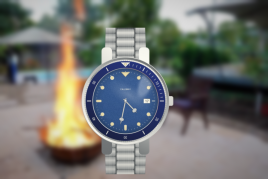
{"hour": 4, "minute": 32}
